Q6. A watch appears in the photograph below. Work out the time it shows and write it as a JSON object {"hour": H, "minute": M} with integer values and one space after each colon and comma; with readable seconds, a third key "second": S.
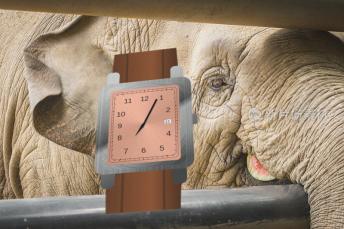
{"hour": 7, "minute": 4}
